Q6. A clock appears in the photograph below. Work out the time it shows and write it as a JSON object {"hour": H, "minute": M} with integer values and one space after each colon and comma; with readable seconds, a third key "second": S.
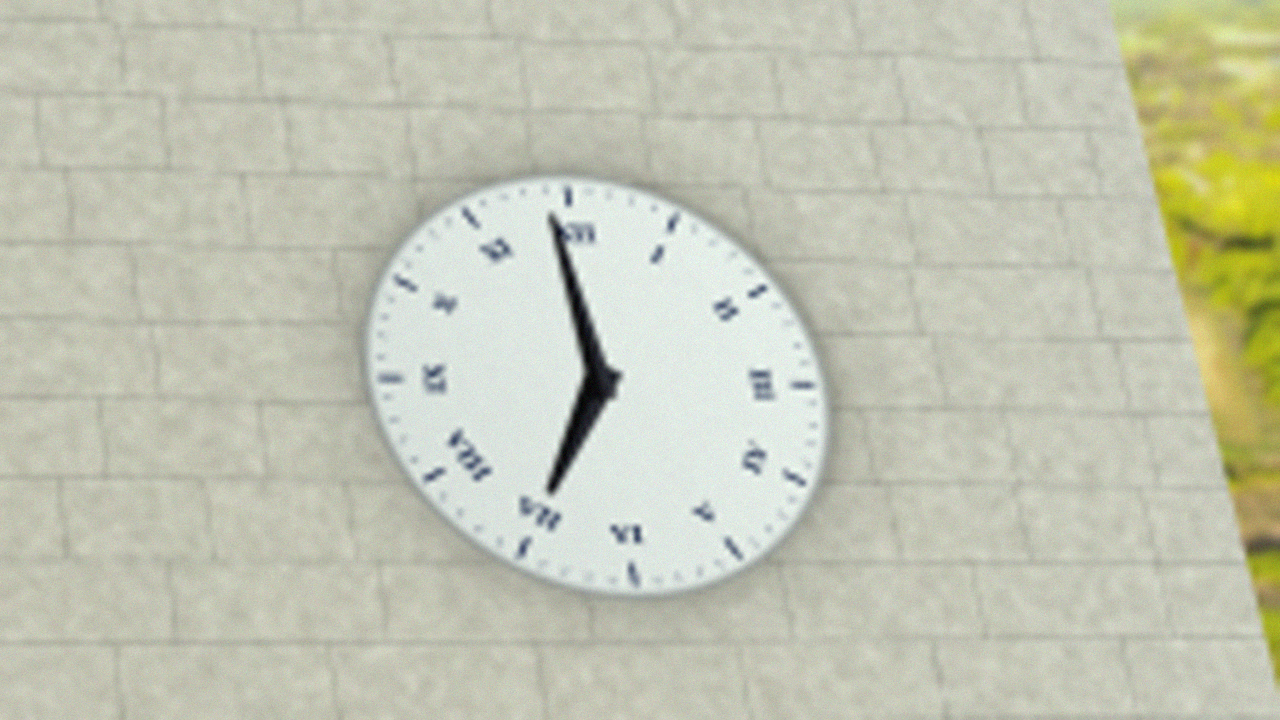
{"hour": 6, "minute": 59}
